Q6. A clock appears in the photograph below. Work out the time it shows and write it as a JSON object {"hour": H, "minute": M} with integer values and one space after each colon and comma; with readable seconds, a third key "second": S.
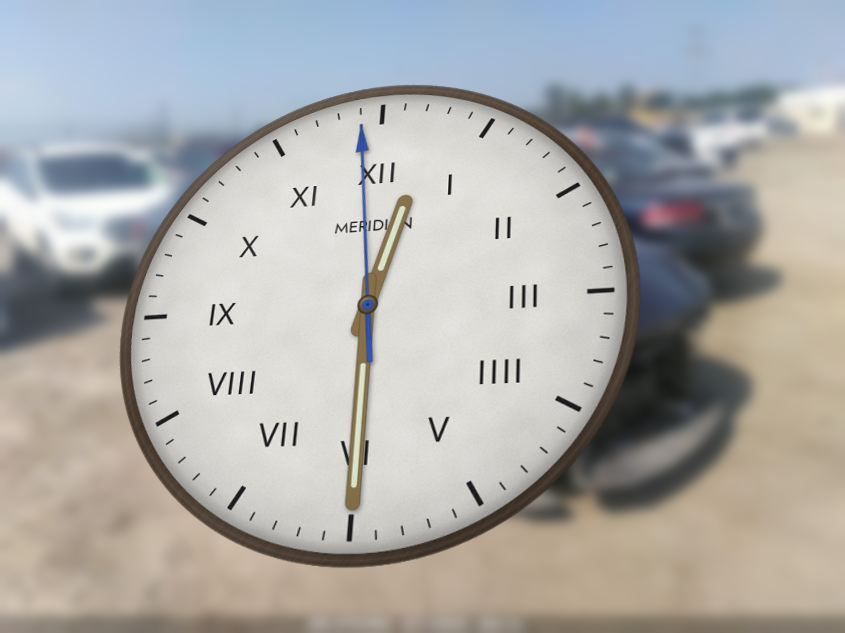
{"hour": 12, "minute": 29, "second": 59}
